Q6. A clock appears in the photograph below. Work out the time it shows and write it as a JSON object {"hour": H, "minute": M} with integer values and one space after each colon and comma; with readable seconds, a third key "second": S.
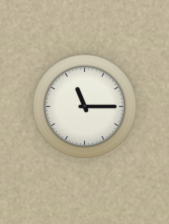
{"hour": 11, "minute": 15}
